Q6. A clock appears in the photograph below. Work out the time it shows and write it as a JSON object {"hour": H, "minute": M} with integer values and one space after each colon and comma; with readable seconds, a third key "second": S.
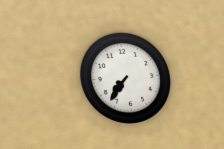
{"hour": 7, "minute": 37}
